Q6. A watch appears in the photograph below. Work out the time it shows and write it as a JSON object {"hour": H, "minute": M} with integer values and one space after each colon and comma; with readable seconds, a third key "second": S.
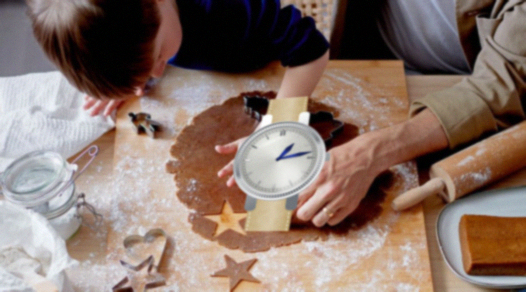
{"hour": 1, "minute": 13}
